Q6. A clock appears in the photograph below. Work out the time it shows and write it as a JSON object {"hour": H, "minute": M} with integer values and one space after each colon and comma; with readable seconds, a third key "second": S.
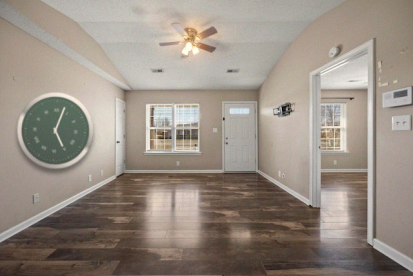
{"hour": 5, "minute": 3}
